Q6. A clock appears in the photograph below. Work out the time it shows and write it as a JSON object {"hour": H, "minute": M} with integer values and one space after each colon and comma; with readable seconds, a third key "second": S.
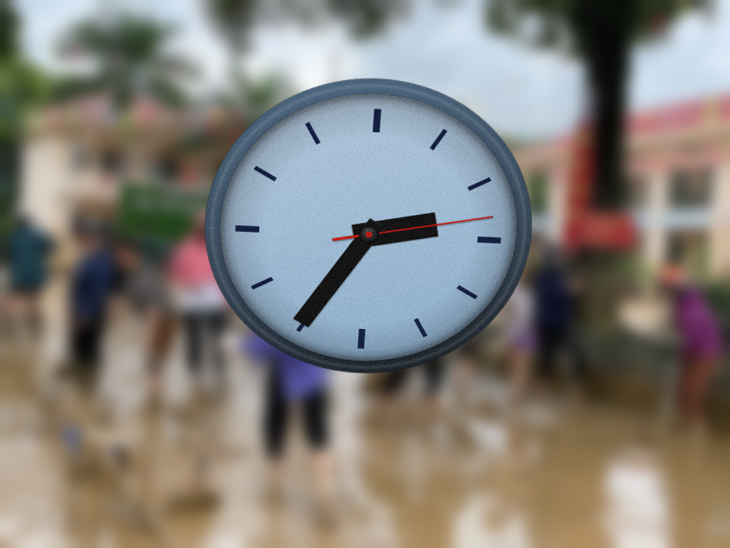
{"hour": 2, "minute": 35, "second": 13}
